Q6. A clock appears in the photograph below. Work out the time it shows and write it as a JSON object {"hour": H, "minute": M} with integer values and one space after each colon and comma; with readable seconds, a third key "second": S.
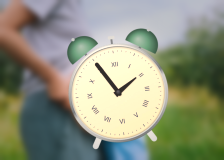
{"hour": 1, "minute": 55}
